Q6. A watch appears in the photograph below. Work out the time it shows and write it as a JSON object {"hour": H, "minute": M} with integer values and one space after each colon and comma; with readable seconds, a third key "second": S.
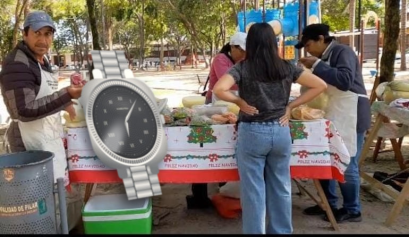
{"hour": 6, "minute": 7}
